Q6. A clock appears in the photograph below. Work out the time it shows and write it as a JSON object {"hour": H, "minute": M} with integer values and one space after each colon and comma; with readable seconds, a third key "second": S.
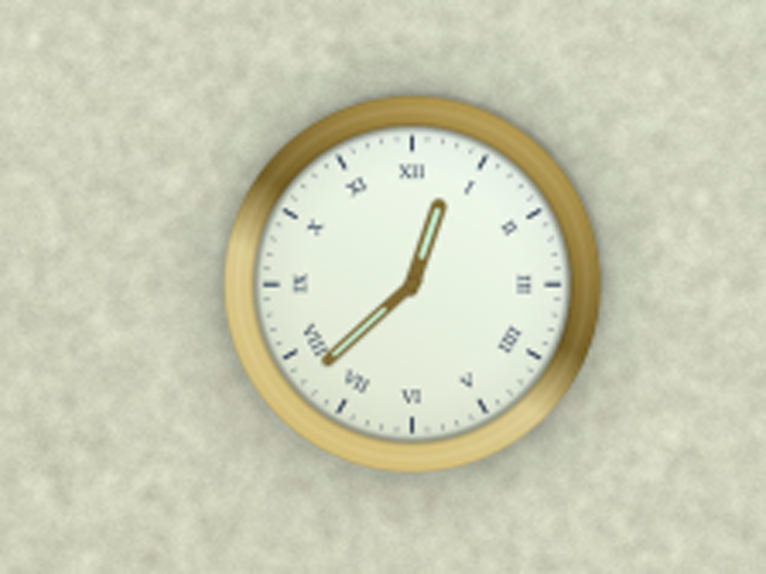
{"hour": 12, "minute": 38}
